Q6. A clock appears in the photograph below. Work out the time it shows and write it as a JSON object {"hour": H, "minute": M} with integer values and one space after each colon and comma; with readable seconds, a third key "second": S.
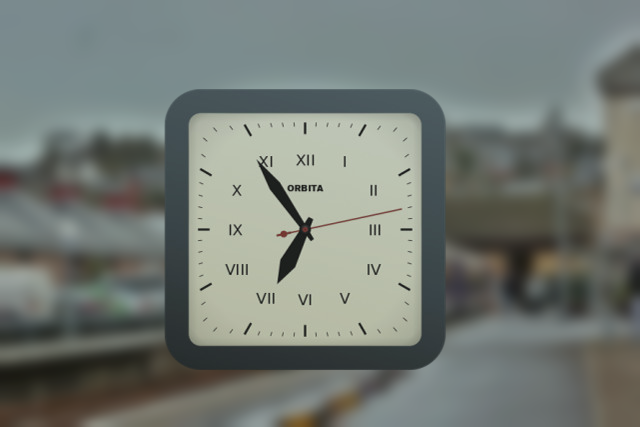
{"hour": 6, "minute": 54, "second": 13}
